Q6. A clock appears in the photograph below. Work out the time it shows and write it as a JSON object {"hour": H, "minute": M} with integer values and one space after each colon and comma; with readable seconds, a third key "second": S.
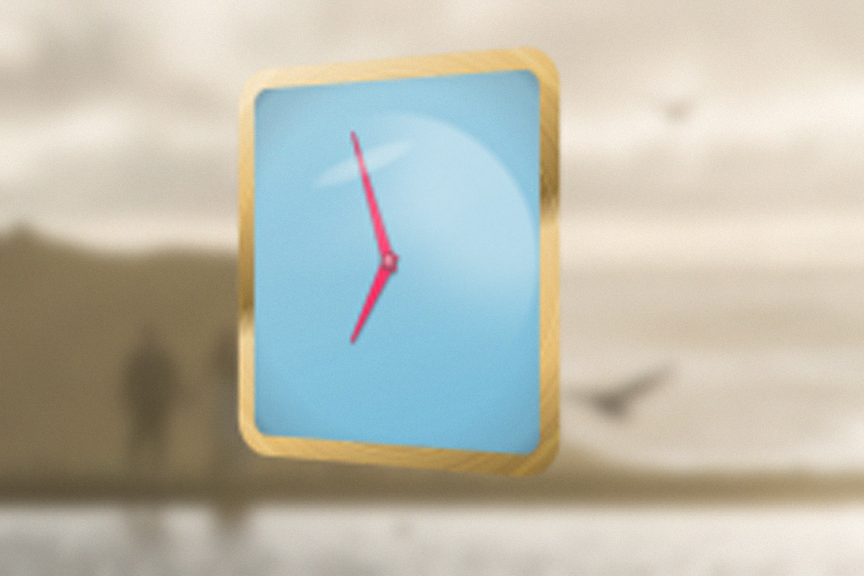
{"hour": 6, "minute": 57}
